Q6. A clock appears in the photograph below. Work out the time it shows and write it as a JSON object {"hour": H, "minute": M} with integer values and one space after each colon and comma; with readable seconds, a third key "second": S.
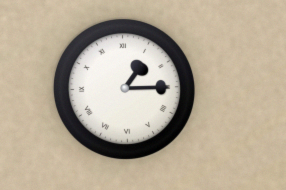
{"hour": 1, "minute": 15}
